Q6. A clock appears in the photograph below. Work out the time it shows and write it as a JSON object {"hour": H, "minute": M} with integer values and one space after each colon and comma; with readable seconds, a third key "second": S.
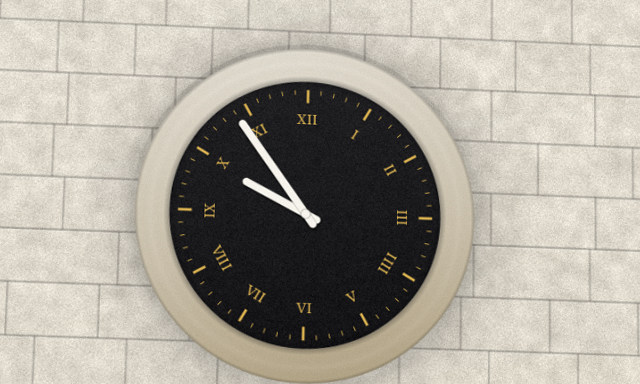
{"hour": 9, "minute": 54}
